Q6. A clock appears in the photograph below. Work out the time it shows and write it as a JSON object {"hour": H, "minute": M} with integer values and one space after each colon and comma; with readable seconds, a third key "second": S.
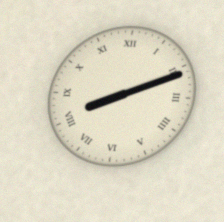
{"hour": 8, "minute": 11}
